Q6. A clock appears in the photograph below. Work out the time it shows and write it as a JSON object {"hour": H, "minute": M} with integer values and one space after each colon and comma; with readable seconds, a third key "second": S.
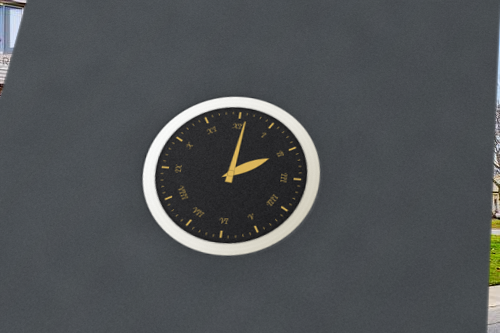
{"hour": 2, "minute": 1}
